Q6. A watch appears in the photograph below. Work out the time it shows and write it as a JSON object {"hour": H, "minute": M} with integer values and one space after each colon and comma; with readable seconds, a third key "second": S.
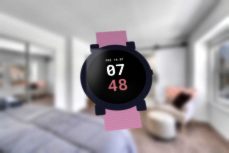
{"hour": 7, "minute": 48}
